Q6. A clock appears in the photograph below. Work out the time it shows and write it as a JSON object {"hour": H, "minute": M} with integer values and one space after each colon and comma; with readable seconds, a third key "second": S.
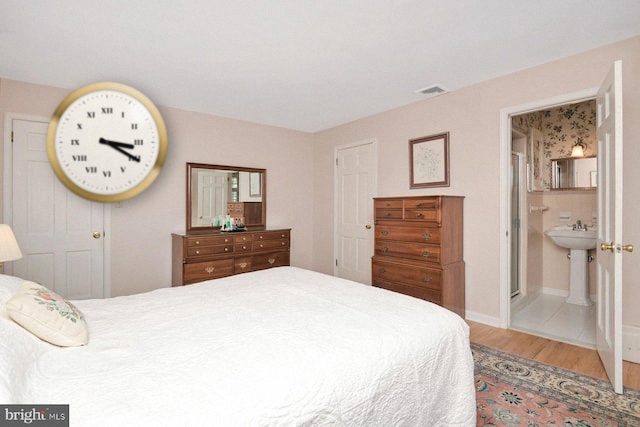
{"hour": 3, "minute": 20}
